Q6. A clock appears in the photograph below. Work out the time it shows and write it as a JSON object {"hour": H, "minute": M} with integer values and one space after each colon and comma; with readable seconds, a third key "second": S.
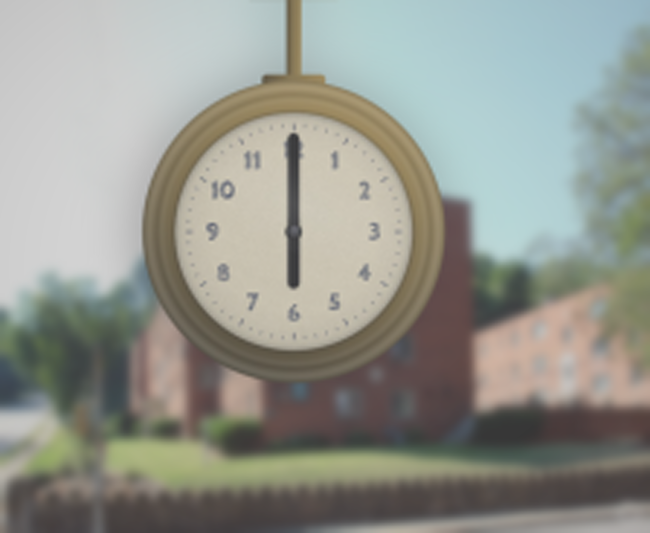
{"hour": 6, "minute": 0}
